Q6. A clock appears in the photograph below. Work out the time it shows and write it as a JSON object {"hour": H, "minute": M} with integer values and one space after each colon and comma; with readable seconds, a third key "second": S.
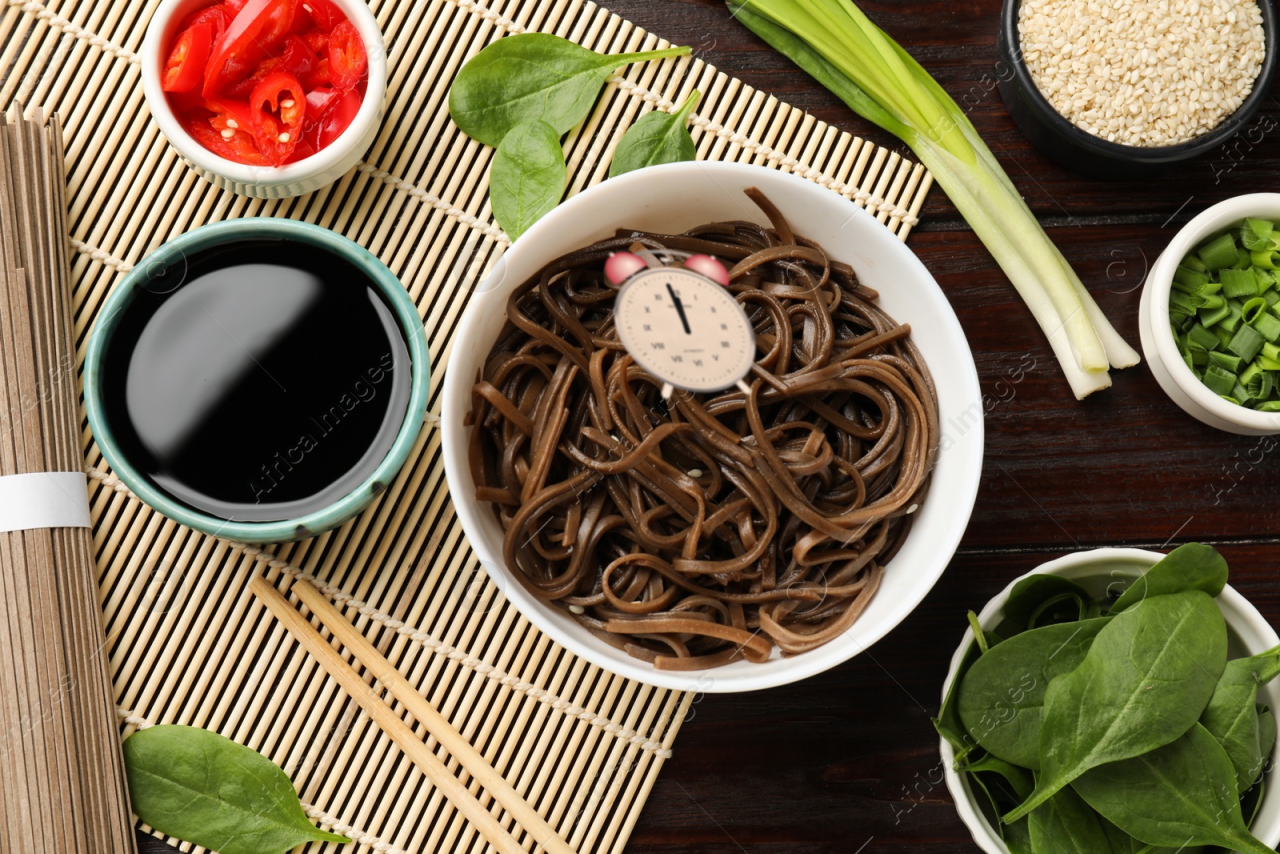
{"hour": 11, "minute": 59}
